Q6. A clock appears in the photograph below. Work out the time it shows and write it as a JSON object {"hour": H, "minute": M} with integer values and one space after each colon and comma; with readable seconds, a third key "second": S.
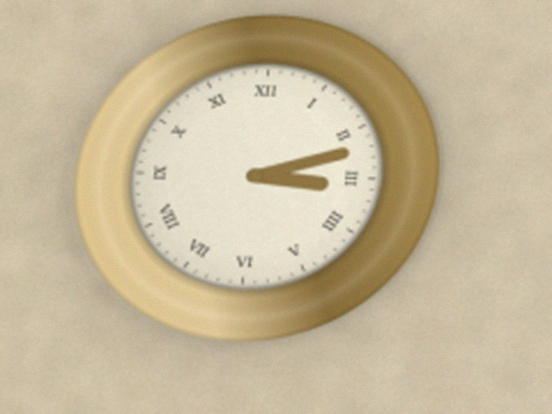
{"hour": 3, "minute": 12}
